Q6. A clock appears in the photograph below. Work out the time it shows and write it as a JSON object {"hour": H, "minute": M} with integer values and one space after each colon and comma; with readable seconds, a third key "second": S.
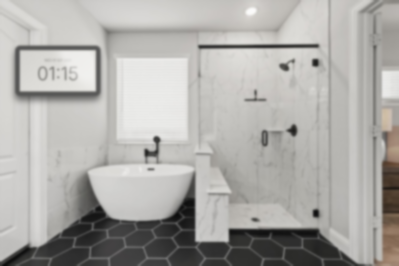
{"hour": 1, "minute": 15}
